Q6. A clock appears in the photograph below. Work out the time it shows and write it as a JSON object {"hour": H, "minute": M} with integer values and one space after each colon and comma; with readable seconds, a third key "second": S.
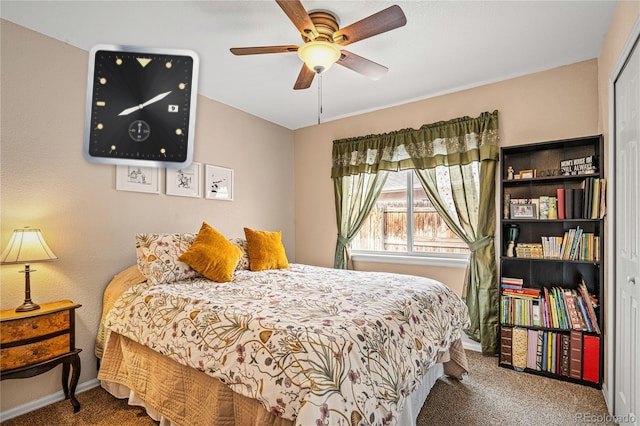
{"hour": 8, "minute": 10}
